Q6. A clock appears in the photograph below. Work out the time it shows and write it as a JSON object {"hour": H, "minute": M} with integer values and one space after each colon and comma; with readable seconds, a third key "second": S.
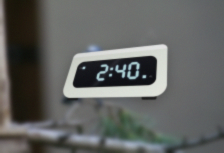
{"hour": 2, "minute": 40}
